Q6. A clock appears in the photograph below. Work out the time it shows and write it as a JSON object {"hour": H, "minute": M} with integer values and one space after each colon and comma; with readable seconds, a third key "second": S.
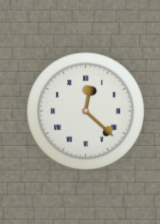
{"hour": 12, "minute": 22}
